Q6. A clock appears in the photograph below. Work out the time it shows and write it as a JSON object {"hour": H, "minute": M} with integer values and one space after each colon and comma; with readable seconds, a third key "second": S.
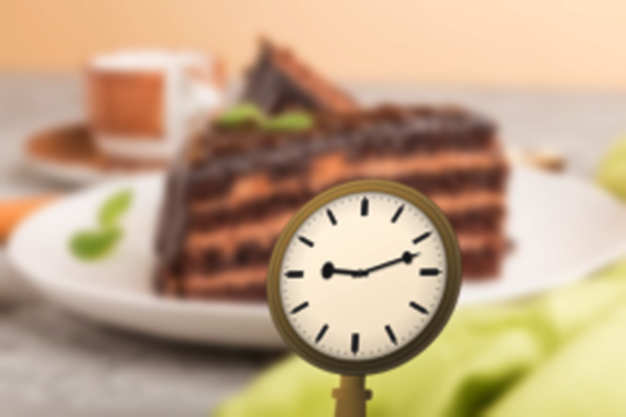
{"hour": 9, "minute": 12}
